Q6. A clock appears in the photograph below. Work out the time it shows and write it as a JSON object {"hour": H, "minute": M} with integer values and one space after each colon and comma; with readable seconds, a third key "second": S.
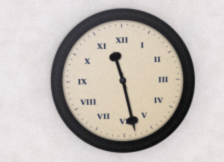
{"hour": 11, "minute": 28}
